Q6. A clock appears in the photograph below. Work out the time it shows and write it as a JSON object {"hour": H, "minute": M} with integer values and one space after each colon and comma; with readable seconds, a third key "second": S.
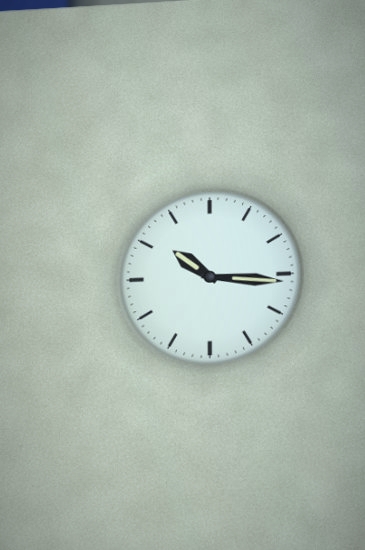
{"hour": 10, "minute": 16}
